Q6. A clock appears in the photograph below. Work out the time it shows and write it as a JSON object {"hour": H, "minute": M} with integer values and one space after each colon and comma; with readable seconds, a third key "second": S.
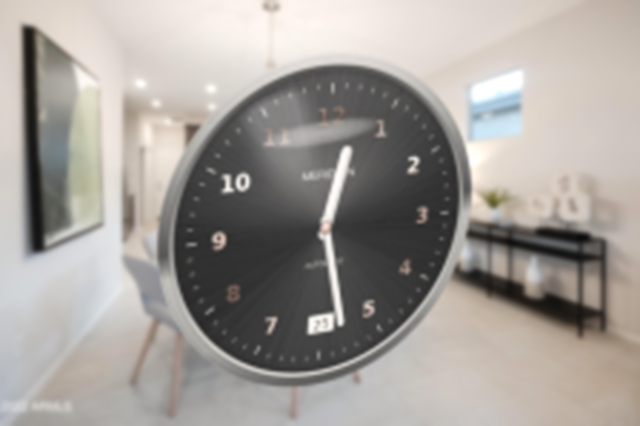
{"hour": 12, "minute": 28}
